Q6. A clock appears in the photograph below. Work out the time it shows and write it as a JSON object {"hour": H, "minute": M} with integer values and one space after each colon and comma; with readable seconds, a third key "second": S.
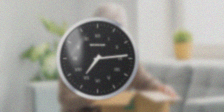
{"hour": 7, "minute": 14}
